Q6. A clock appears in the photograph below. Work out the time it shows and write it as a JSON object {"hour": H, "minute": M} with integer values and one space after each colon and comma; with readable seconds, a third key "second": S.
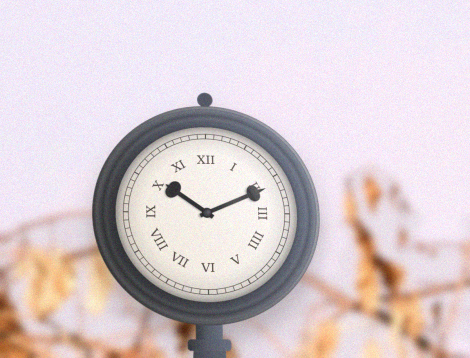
{"hour": 10, "minute": 11}
